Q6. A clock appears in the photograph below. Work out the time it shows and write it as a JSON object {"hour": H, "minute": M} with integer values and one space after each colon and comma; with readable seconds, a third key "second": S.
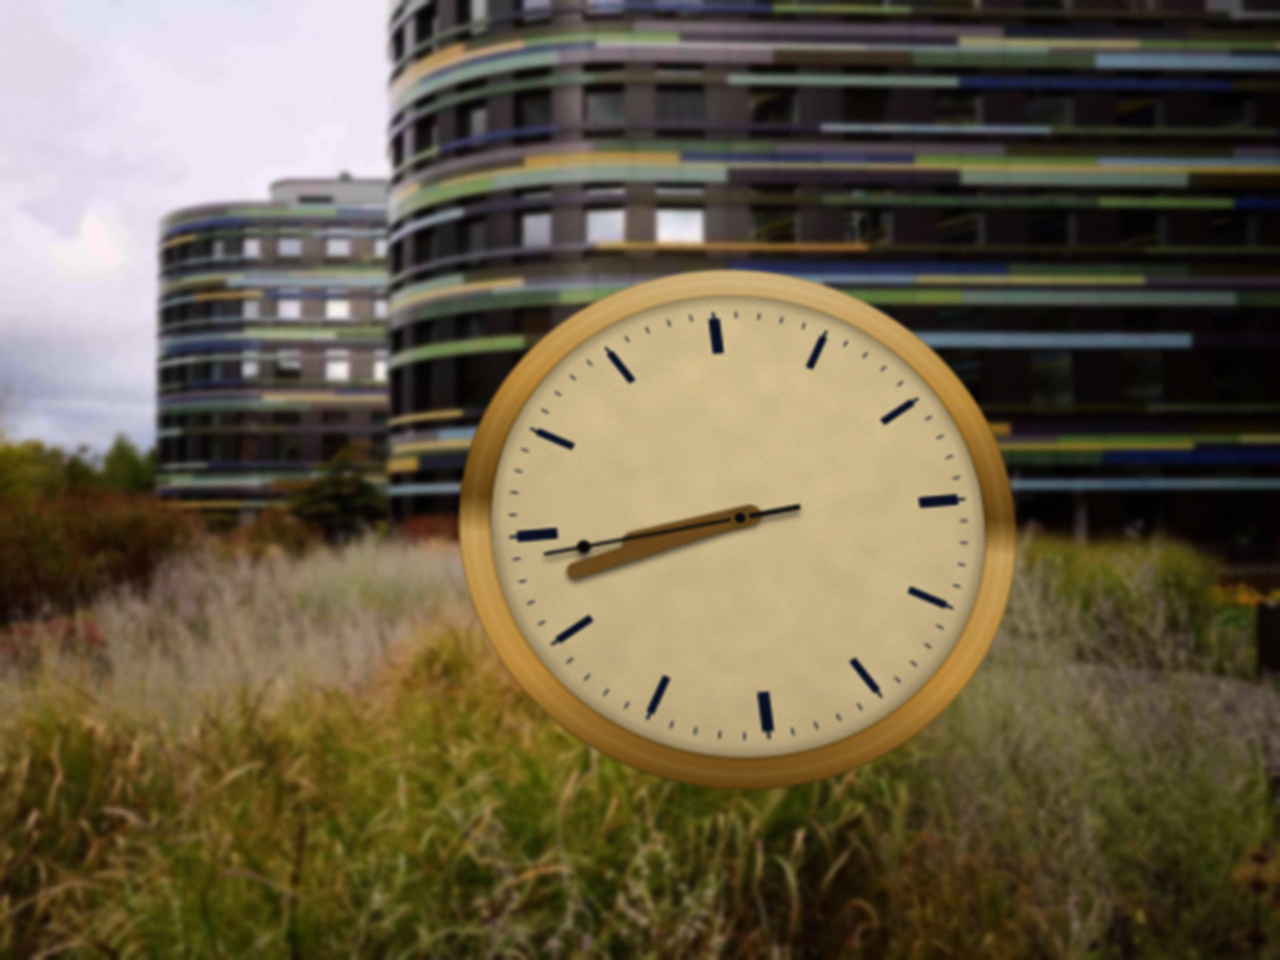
{"hour": 8, "minute": 42, "second": 44}
